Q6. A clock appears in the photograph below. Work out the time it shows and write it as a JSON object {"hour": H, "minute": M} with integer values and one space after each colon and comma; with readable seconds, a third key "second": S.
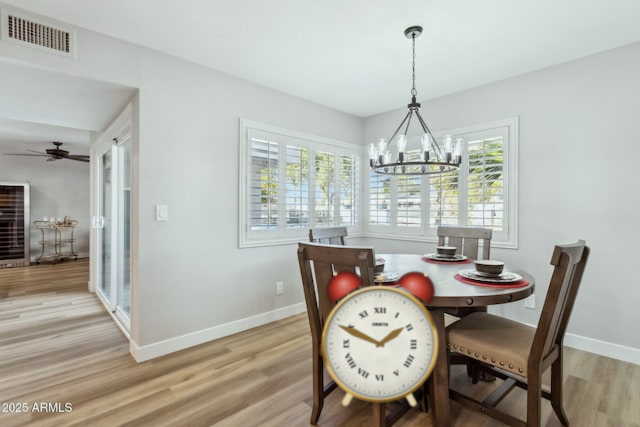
{"hour": 1, "minute": 49}
